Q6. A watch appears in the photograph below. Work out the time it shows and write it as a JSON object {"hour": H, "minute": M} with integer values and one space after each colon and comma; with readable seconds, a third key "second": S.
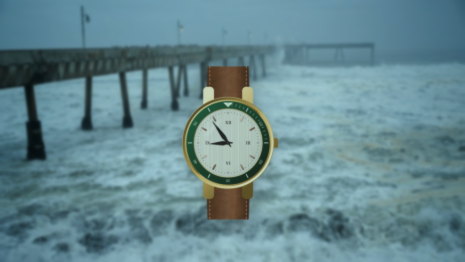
{"hour": 8, "minute": 54}
